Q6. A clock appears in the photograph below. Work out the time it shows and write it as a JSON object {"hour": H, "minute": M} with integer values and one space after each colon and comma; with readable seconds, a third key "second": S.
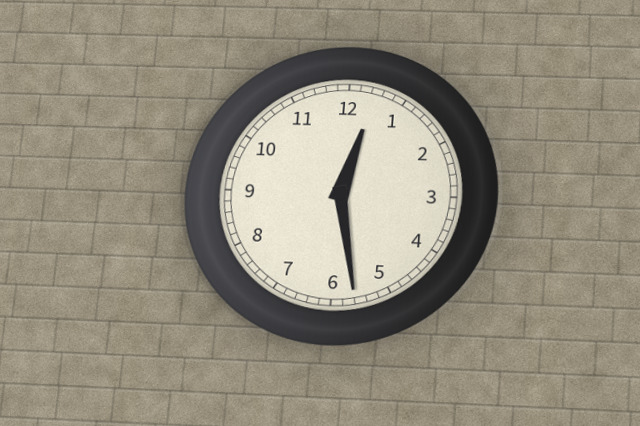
{"hour": 12, "minute": 28}
